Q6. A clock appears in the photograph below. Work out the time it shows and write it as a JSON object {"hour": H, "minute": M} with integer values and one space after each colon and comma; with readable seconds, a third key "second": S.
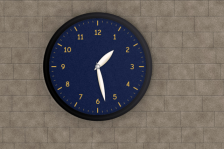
{"hour": 1, "minute": 28}
